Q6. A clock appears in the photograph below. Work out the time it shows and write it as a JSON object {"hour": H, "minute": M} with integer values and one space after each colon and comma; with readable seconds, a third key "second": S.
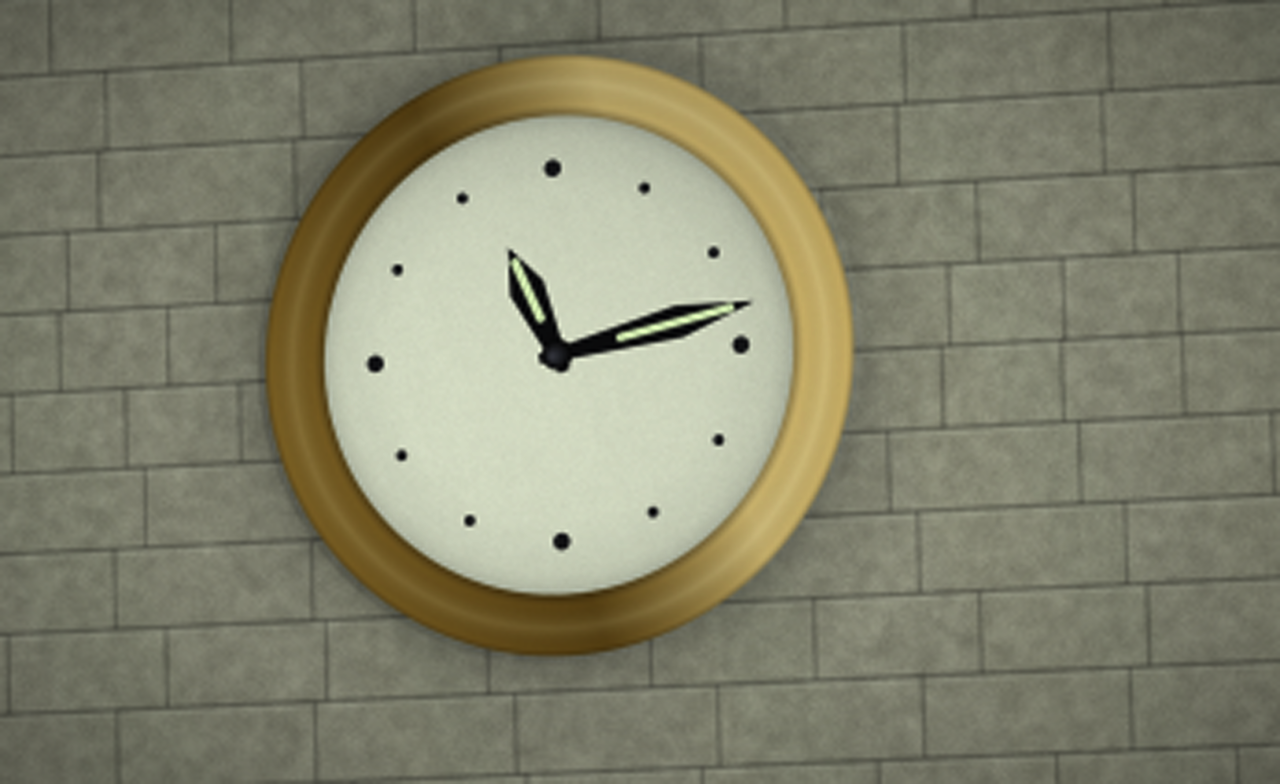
{"hour": 11, "minute": 13}
